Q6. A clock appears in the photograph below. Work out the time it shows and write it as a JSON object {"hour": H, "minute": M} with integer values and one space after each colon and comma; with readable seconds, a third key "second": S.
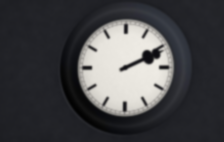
{"hour": 2, "minute": 11}
